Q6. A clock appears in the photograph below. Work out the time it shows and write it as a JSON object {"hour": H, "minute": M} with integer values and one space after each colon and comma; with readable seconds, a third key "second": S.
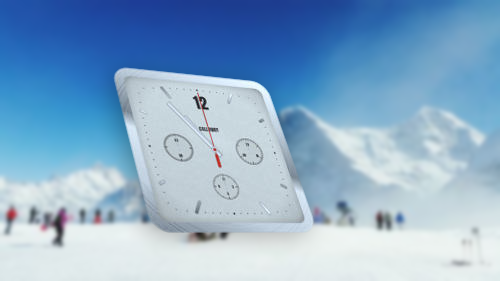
{"hour": 10, "minute": 54}
